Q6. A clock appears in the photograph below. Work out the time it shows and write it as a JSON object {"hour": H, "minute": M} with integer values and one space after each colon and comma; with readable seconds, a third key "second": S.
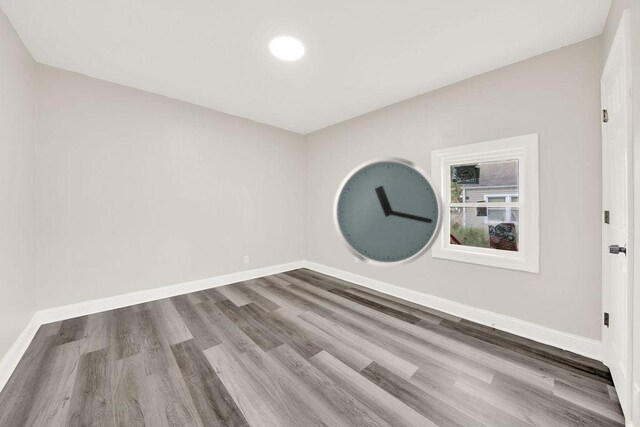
{"hour": 11, "minute": 17}
